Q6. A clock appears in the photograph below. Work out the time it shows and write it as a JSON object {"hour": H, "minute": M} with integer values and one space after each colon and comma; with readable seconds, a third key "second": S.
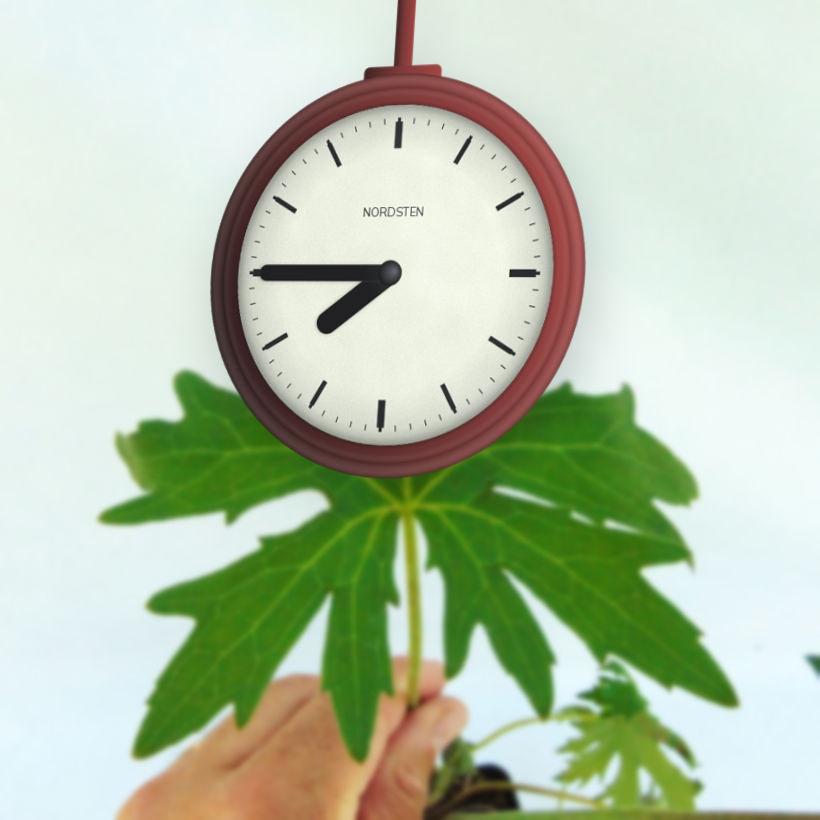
{"hour": 7, "minute": 45}
